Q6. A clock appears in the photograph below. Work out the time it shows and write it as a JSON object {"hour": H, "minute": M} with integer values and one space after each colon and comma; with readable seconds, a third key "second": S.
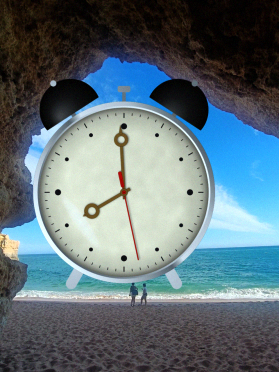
{"hour": 7, "minute": 59, "second": 28}
